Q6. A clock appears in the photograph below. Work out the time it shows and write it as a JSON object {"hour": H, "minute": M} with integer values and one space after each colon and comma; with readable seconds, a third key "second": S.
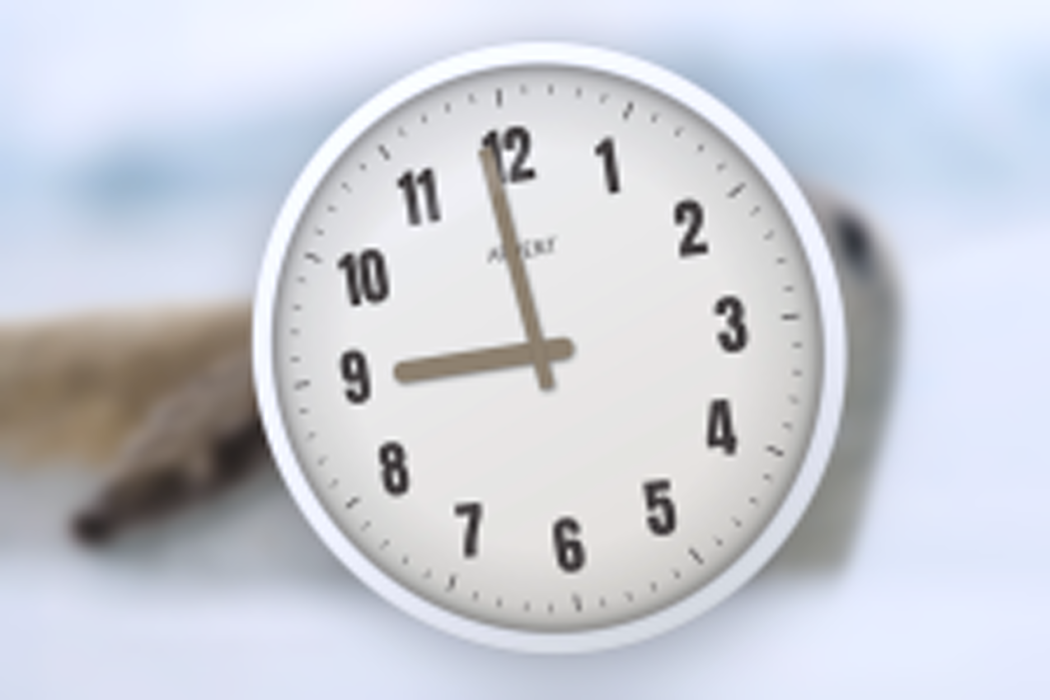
{"hour": 8, "minute": 59}
